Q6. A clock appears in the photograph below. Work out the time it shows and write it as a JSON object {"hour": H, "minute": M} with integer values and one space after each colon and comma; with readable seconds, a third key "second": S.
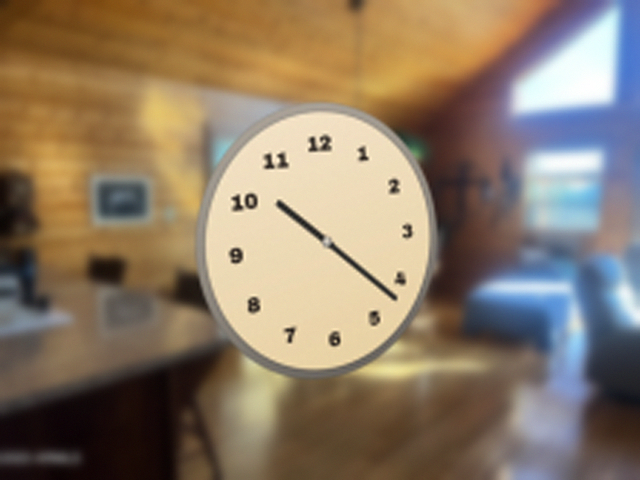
{"hour": 10, "minute": 22}
